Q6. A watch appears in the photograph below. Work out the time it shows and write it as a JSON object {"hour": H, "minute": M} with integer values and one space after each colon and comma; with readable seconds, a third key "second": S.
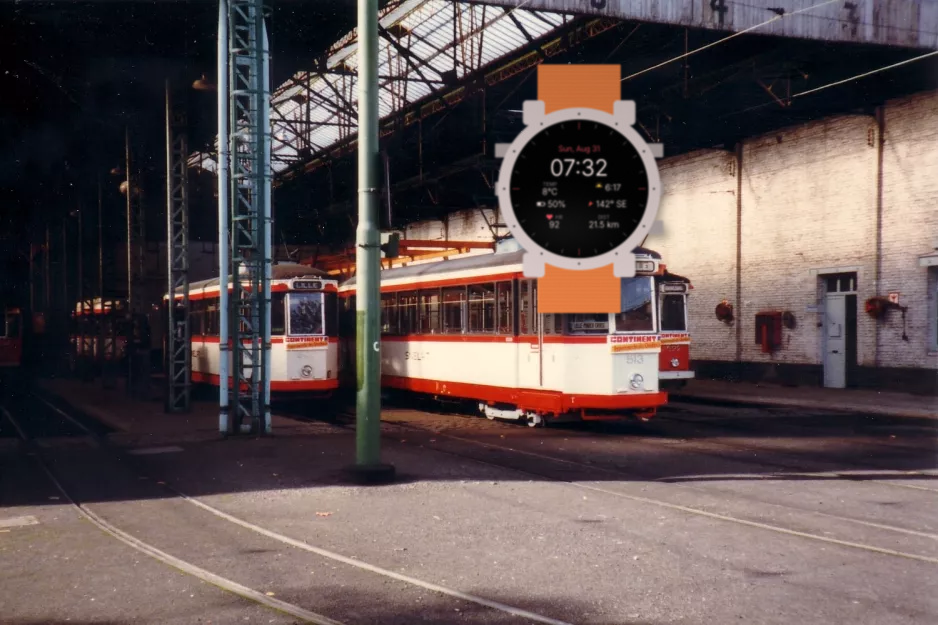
{"hour": 7, "minute": 32}
